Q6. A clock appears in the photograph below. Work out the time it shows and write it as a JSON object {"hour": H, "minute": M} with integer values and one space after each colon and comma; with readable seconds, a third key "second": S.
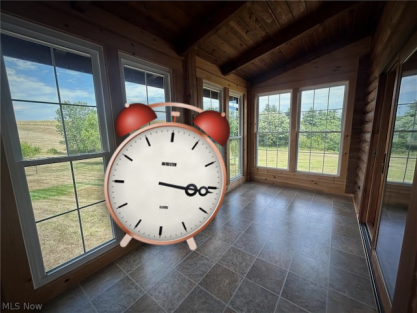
{"hour": 3, "minute": 16}
